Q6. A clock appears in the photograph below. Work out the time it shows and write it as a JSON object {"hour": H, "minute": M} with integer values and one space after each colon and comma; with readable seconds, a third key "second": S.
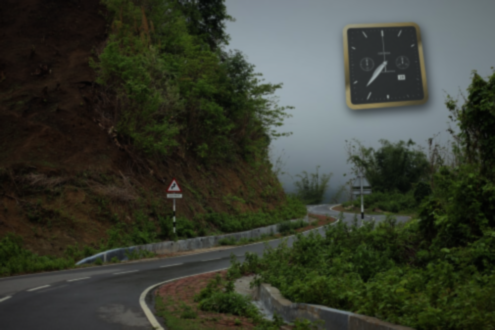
{"hour": 7, "minute": 37}
